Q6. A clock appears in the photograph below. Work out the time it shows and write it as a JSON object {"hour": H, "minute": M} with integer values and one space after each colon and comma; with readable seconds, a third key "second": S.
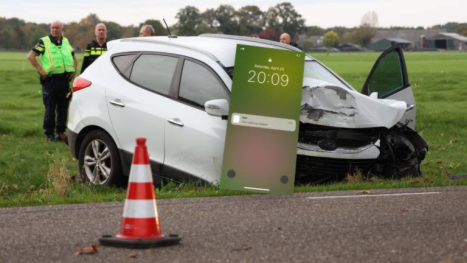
{"hour": 20, "minute": 9}
